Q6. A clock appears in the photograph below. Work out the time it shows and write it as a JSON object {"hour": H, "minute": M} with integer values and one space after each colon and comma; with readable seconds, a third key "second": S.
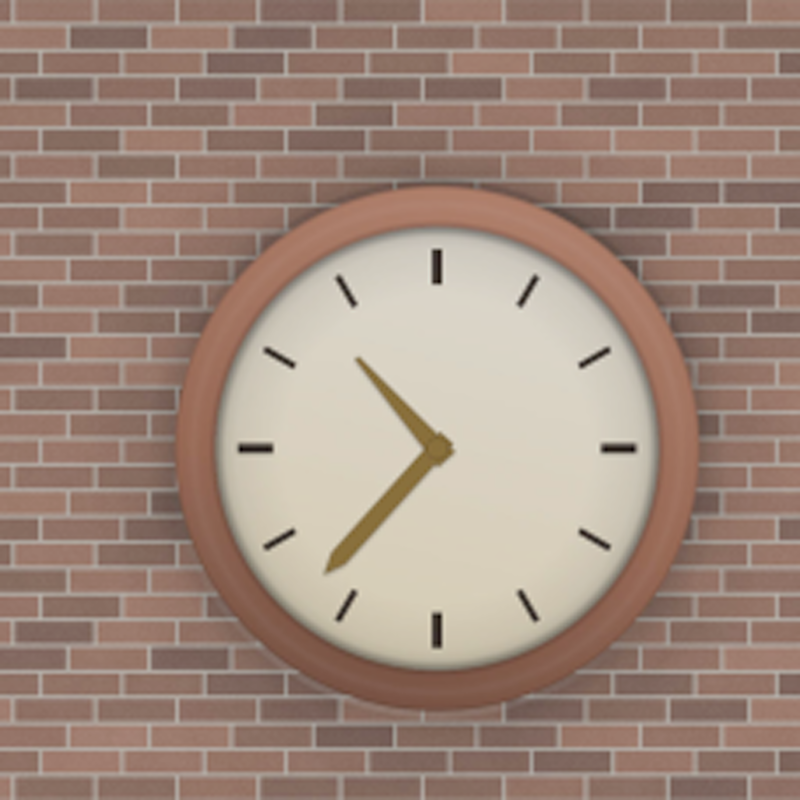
{"hour": 10, "minute": 37}
